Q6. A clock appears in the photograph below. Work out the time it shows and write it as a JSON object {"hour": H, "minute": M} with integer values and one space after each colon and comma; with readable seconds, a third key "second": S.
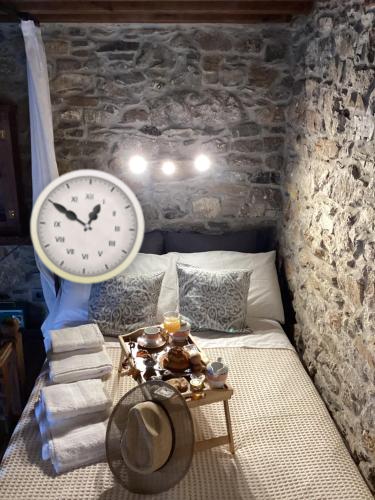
{"hour": 12, "minute": 50}
